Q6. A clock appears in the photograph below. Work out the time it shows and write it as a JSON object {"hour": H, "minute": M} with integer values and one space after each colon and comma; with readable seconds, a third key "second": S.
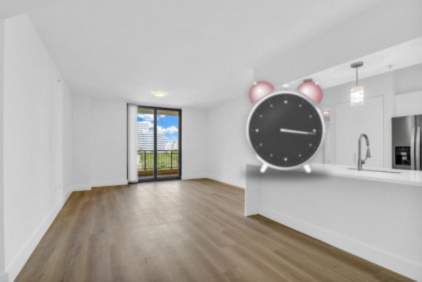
{"hour": 3, "minute": 16}
